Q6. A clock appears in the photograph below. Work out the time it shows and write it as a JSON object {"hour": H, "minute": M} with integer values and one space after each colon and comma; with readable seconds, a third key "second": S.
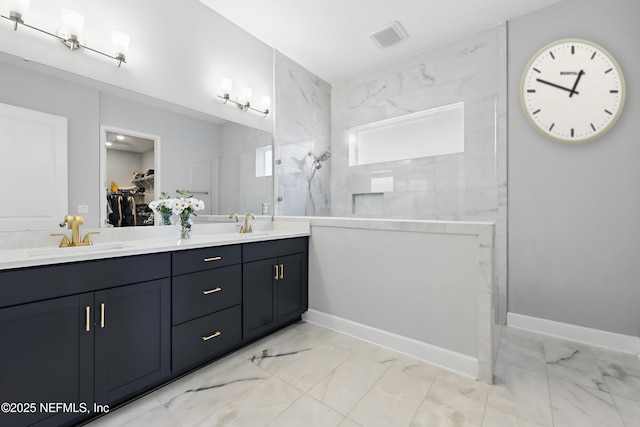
{"hour": 12, "minute": 48}
